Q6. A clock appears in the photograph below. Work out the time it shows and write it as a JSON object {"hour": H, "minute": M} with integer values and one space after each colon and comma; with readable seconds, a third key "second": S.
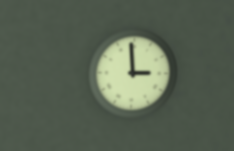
{"hour": 2, "minute": 59}
